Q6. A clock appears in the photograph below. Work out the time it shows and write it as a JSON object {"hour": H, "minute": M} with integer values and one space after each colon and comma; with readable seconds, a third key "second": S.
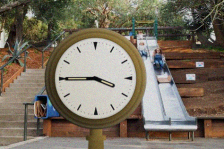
{"hour": 3, "minute": 45}
